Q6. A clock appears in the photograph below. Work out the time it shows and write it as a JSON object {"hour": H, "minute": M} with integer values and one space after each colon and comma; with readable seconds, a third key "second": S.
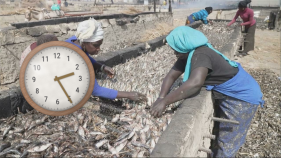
{"hour": 2, "minute": 25}
